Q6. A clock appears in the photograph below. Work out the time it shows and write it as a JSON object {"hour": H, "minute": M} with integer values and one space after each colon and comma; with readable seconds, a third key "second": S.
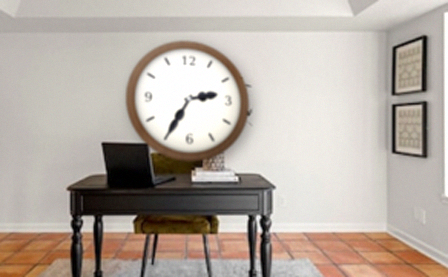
{"hour": 2, "minute": 35}
